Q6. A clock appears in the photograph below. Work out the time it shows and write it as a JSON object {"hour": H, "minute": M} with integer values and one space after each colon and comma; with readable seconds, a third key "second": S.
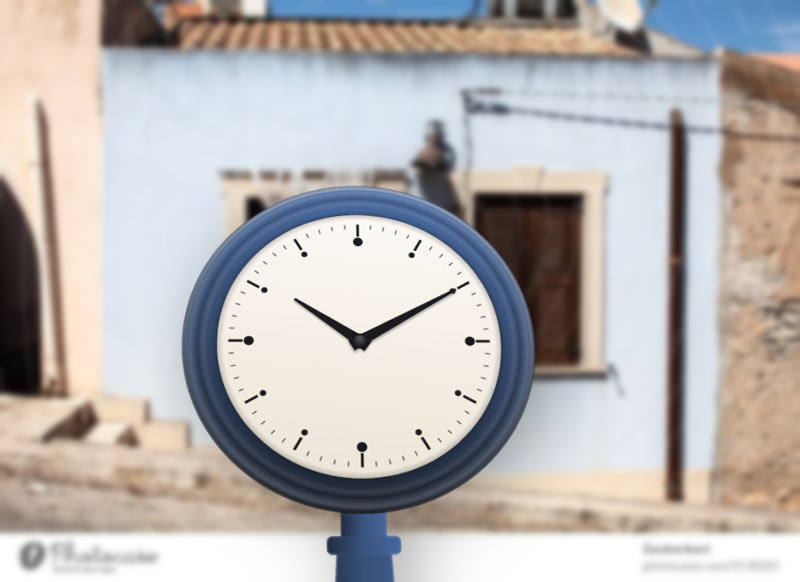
{"hour": 10, "minute": 10}
